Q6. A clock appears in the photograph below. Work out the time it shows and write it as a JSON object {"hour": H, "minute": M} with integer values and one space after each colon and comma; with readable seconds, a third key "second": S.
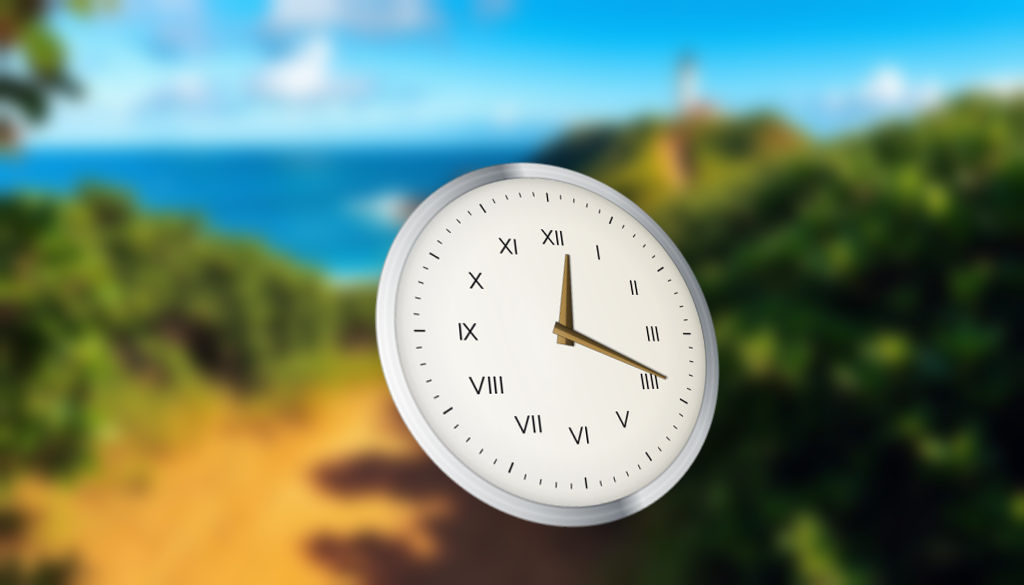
{"hour": 12, "minute": 19}
